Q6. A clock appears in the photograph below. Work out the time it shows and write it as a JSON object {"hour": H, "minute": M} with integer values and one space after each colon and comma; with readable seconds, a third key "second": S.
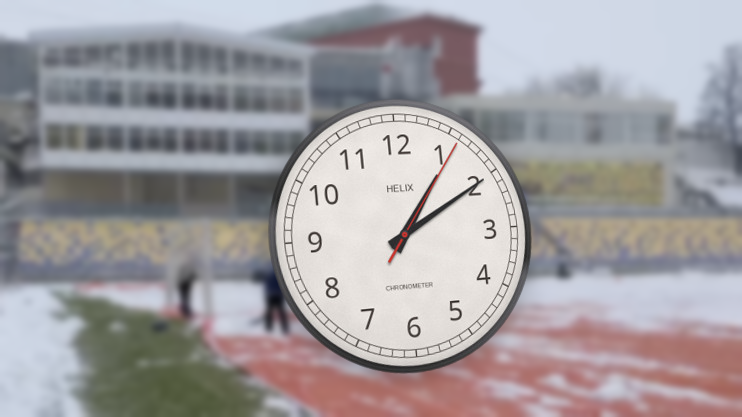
{"hour": 1, "minute": 10, "second": 6}
